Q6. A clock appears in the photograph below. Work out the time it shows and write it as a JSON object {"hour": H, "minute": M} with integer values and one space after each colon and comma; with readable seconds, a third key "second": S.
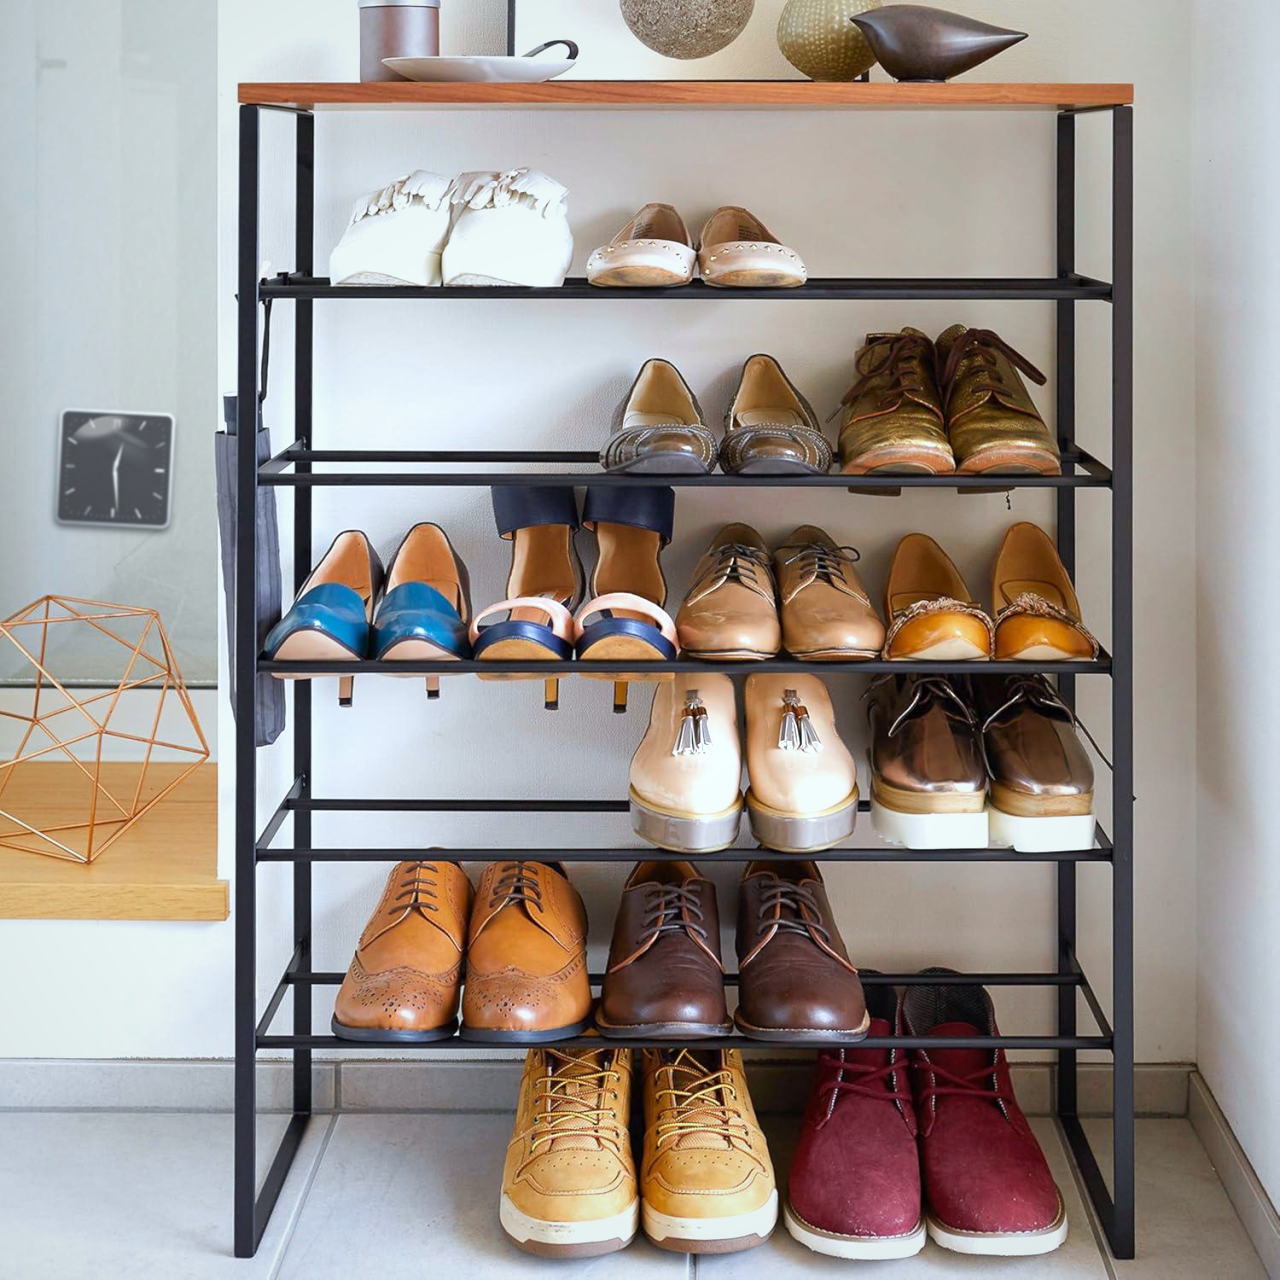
{"hour": 12, "minute": 29}
